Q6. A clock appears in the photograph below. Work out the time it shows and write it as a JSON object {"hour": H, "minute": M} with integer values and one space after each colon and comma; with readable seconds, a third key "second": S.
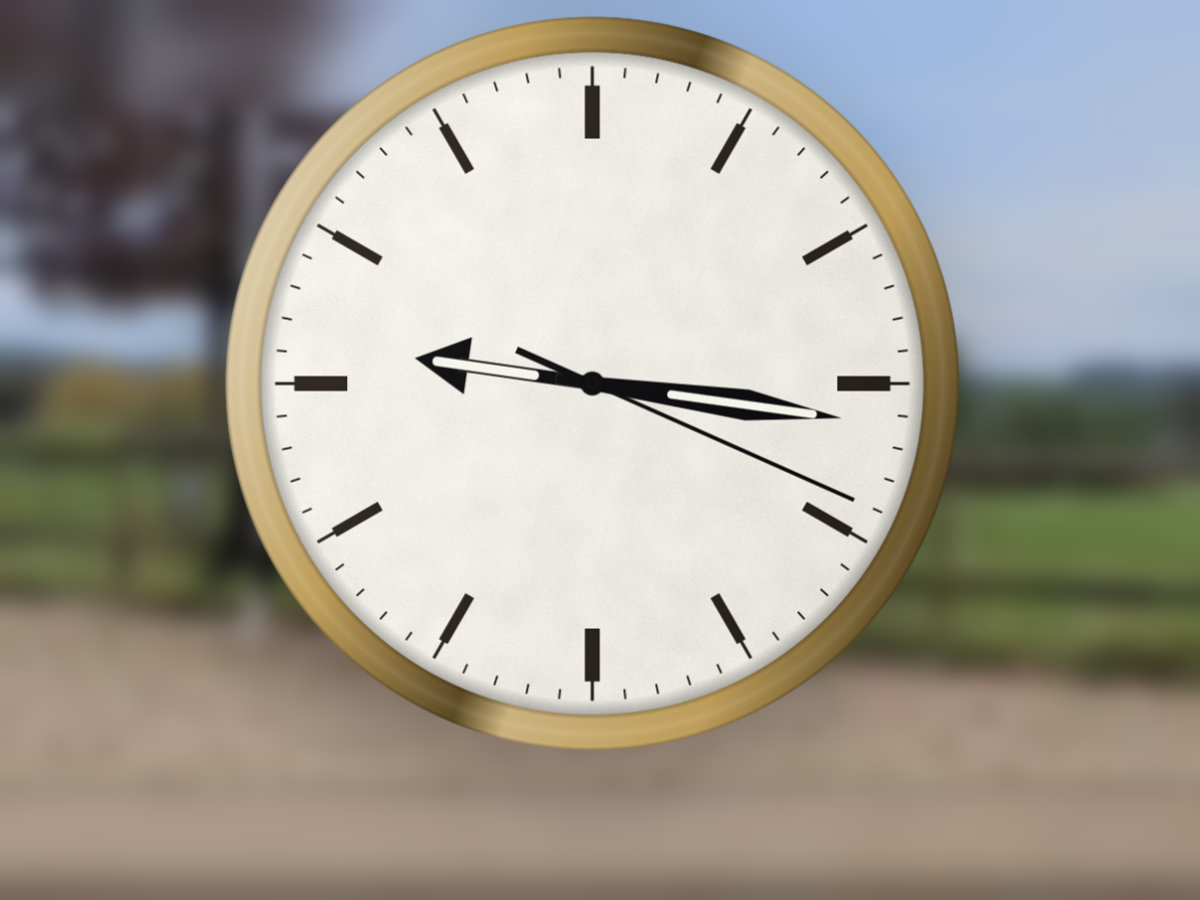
{"hour": 9, "minute": 16, "second": 19}
